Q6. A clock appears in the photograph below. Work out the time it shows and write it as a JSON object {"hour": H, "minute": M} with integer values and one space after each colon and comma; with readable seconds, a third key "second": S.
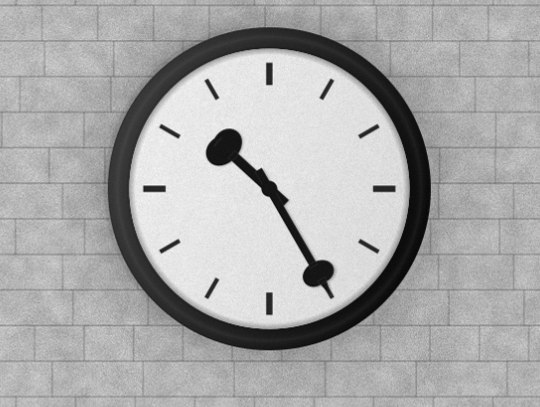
{"hour": 10, "minute": 25}
